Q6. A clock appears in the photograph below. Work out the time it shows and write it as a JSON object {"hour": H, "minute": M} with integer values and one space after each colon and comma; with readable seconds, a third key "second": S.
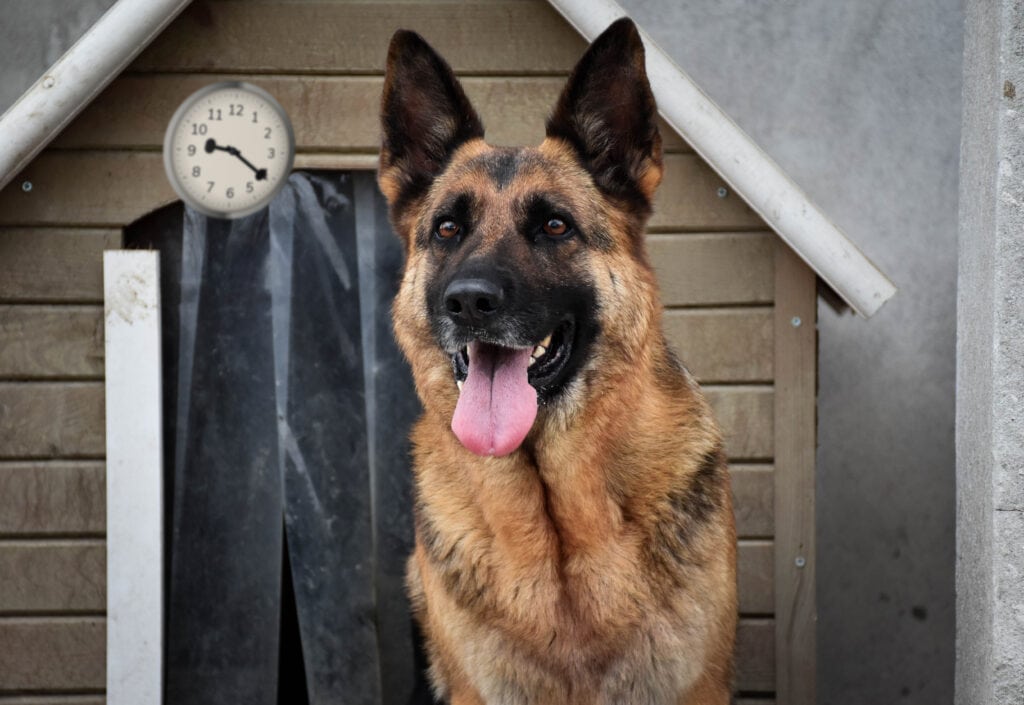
{"hour": 9, "minute": 21}
